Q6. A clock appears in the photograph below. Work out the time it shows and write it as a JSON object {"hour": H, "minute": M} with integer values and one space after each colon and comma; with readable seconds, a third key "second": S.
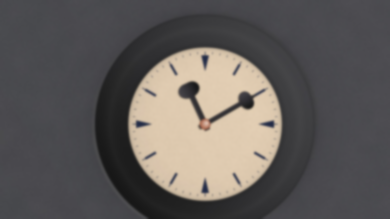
{"hour": 11, "minute": 10}
